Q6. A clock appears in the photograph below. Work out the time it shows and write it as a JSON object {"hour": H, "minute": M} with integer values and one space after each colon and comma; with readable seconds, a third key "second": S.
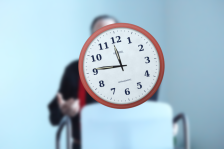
{"hour": 11, "minute": 46}
